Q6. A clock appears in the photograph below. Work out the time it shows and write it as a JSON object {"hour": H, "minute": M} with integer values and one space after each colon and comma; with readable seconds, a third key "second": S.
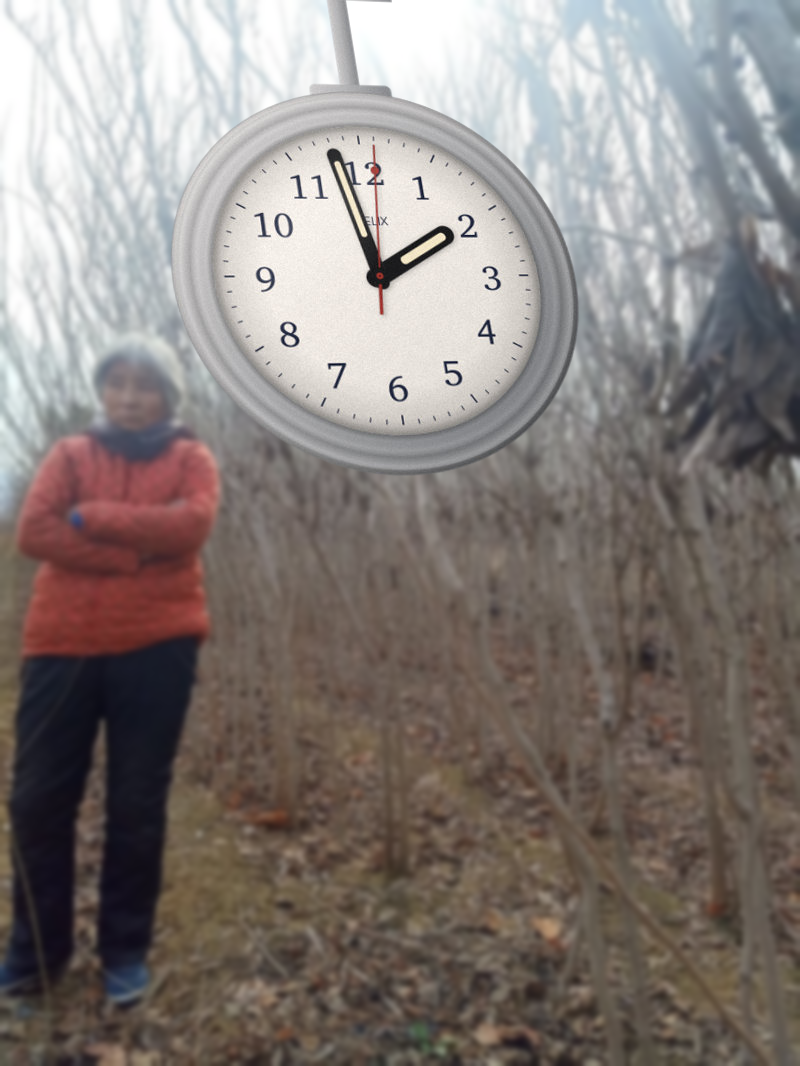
{"hour": 1, "minute": 58, "second": 1}
